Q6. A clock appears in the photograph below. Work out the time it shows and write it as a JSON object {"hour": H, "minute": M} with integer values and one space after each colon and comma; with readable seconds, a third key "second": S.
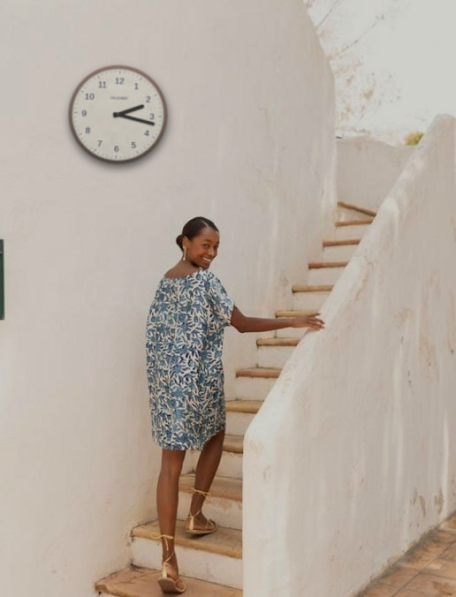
{"hour": 2, "minute": 17}
